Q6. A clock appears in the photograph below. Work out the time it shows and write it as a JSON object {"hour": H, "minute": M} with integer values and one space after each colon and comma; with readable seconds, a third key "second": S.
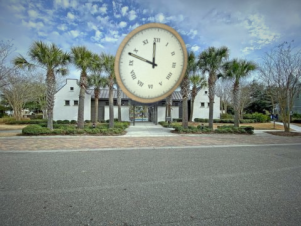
{"hour": 11, "minute": 48}
